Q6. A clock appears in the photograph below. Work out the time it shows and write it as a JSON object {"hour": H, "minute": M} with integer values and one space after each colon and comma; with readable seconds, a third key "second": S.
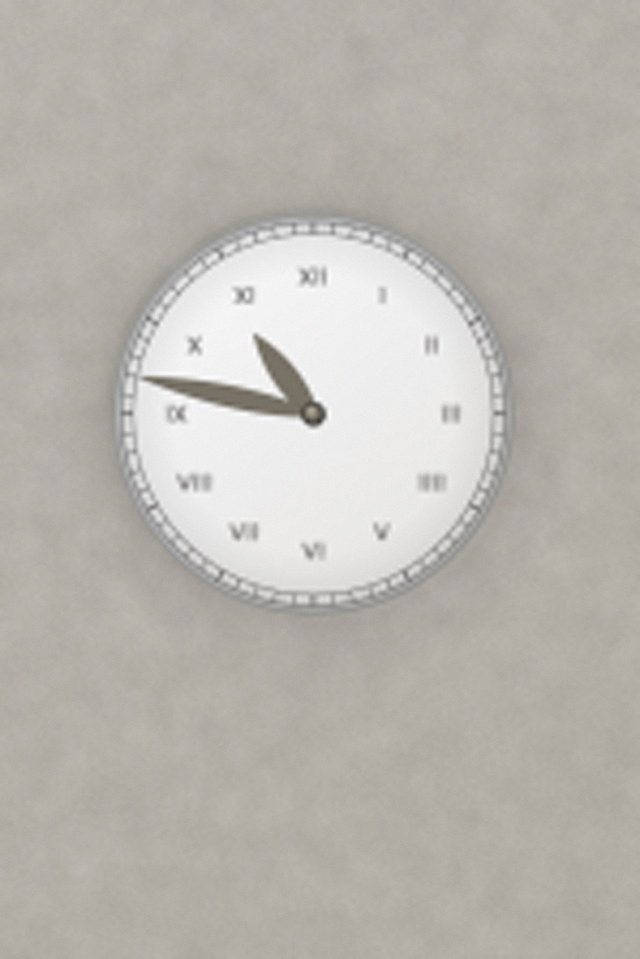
{"hour": 10, "minute": 47}
